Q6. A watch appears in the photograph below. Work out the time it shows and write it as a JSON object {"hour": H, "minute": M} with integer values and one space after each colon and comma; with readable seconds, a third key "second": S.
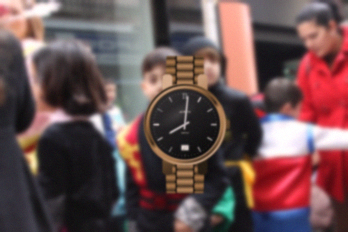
{"hour": 8, "minute": 1}
